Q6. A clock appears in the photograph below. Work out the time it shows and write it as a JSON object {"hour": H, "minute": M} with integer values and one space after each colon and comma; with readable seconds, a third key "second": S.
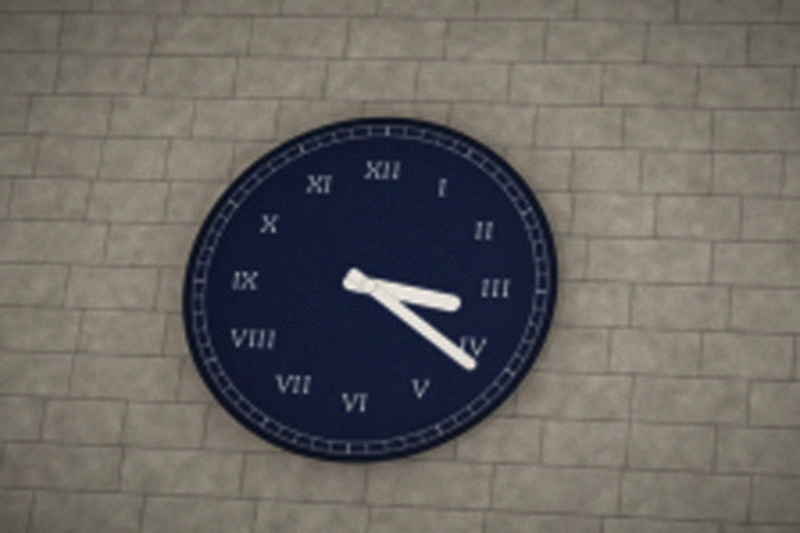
{"hour": 3, "minute": 21}
